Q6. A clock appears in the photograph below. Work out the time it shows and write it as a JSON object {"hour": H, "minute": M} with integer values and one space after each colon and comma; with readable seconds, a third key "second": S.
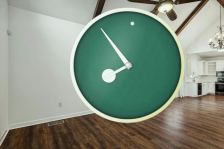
{"hour": 7, "minute": 53}
